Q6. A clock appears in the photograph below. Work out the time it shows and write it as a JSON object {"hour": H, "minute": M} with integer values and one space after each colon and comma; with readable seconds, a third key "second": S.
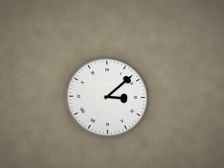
{"hour": 3, "minute": 8}
